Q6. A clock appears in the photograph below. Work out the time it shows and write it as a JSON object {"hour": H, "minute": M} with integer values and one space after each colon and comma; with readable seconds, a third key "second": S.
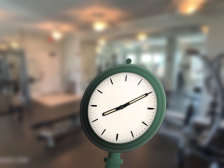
{"hour": 8, "minute": 10}
